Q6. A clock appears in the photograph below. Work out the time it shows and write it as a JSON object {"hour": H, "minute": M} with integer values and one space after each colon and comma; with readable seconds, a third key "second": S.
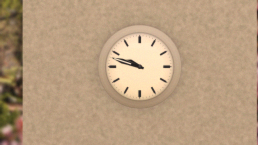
{"hour": 9, "minute": 48}
